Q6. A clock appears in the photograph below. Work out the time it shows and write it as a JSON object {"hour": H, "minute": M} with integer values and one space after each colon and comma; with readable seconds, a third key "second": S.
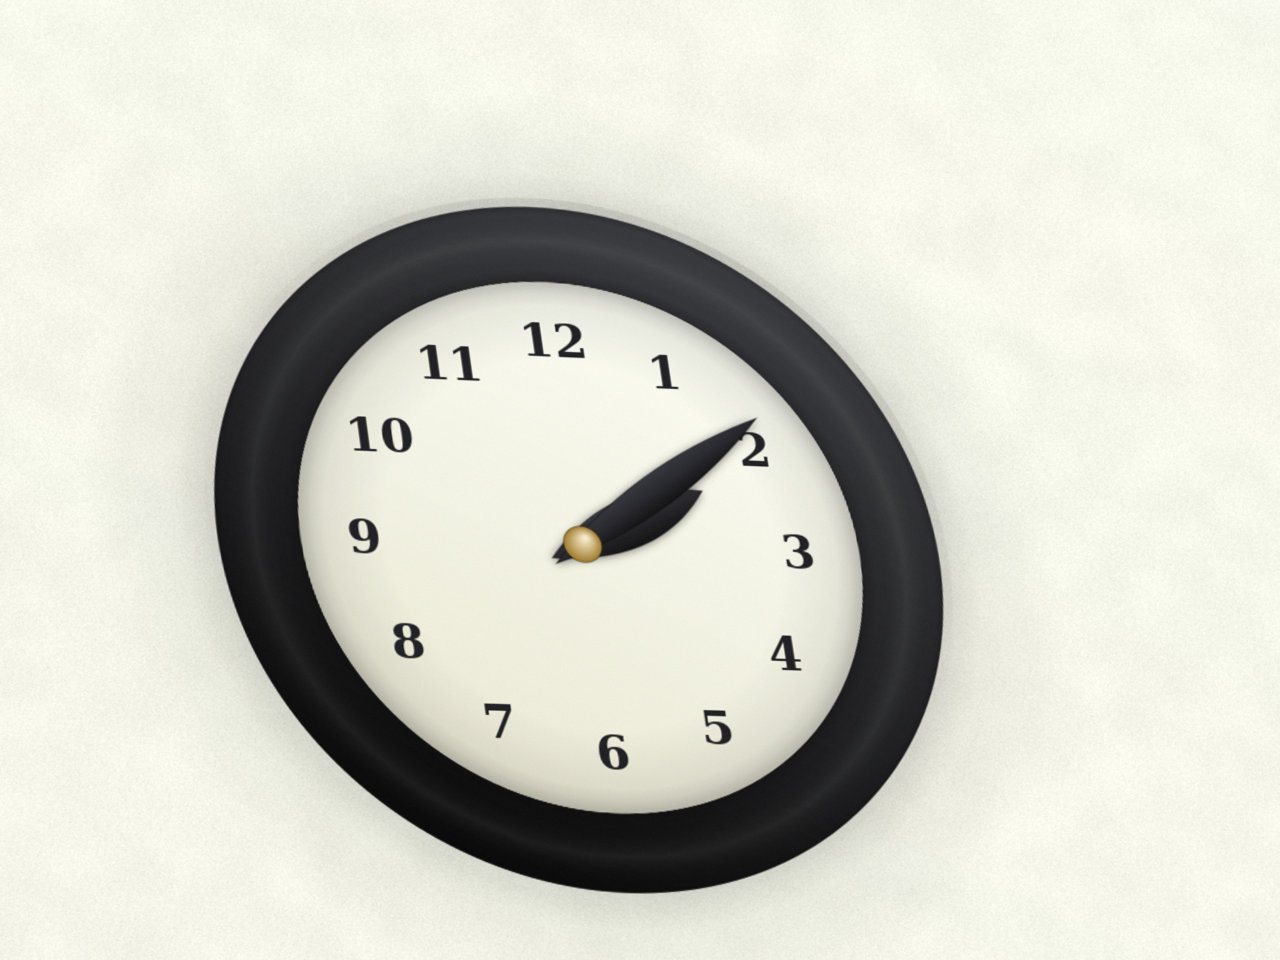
{"hour": 2, "minute": 9}
